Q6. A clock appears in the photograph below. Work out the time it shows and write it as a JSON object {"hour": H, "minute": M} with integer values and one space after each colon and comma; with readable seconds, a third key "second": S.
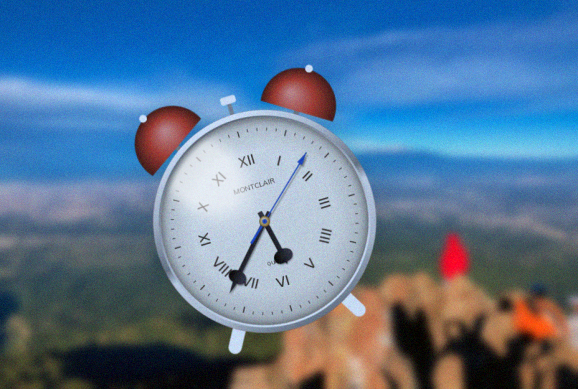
{"hour": 5, "minute": 37, "second": 8}
